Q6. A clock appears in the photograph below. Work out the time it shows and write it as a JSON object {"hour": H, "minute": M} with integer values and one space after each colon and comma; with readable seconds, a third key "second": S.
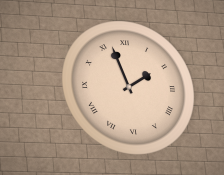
{"hour": 1, "minute": 57}
